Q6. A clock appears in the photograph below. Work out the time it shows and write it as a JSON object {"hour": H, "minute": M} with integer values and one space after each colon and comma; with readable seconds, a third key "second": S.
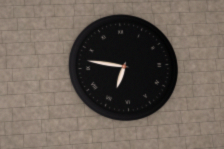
{"hour": 6, "minute": 47}
